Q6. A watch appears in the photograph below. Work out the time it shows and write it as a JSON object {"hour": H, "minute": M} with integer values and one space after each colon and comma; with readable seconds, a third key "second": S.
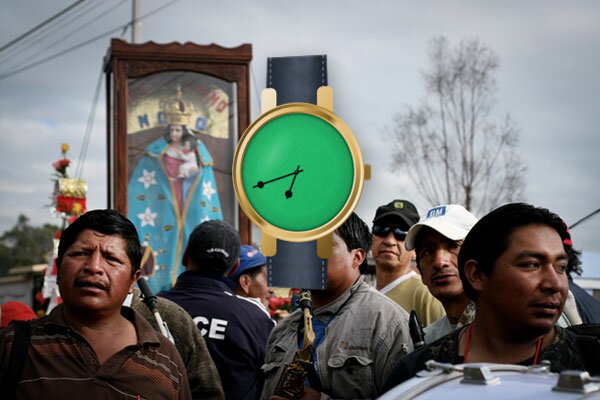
{"hour": 6, "minute": 42}
